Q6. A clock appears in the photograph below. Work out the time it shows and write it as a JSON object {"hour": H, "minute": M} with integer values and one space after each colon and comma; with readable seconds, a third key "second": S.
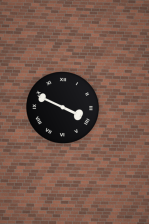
{"hour": 3, "minute": 49}
